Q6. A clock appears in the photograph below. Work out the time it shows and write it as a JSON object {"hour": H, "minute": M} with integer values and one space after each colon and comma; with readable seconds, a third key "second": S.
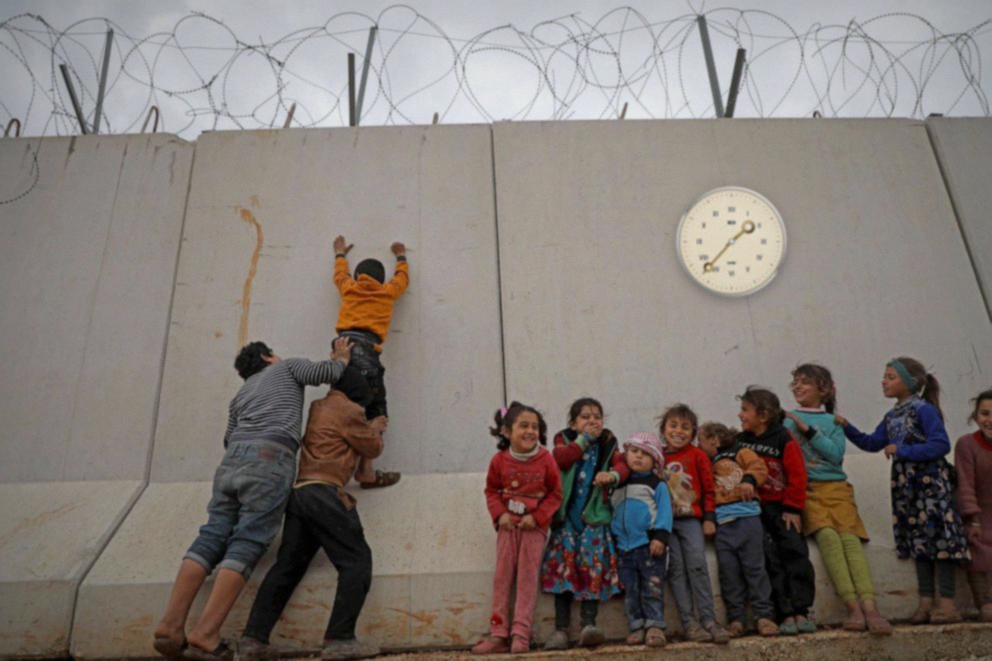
{"hour": 1, "minute": 37}
